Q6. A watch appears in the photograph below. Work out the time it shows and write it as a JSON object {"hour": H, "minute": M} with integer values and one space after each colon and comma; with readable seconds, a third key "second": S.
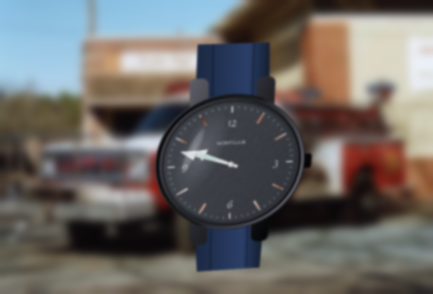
{"hour": 9, "minute": 48}
